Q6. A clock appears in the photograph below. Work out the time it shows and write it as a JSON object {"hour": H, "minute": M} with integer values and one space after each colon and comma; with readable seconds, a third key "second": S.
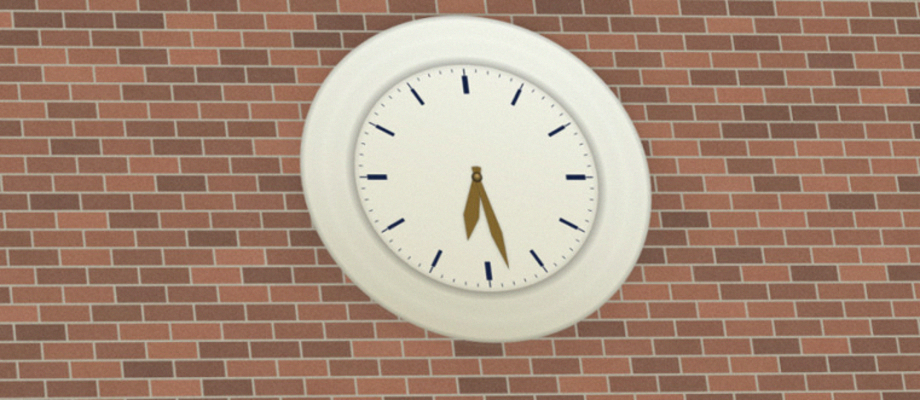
{"hour": 6, "minute": 28}
